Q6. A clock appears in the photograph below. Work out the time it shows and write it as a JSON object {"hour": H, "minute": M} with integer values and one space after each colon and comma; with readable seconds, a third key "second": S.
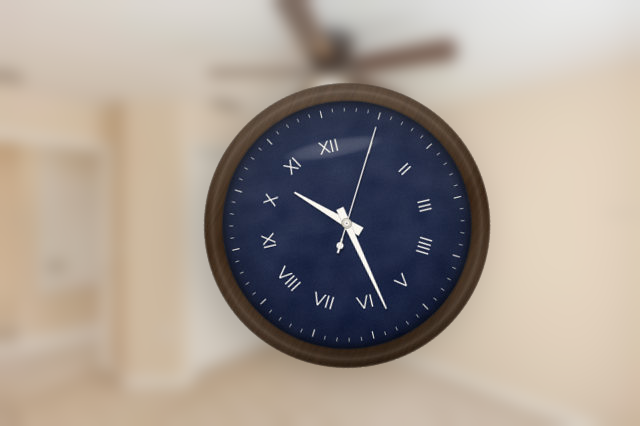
{"hour": 10, "minute": 28, "second": 5}
